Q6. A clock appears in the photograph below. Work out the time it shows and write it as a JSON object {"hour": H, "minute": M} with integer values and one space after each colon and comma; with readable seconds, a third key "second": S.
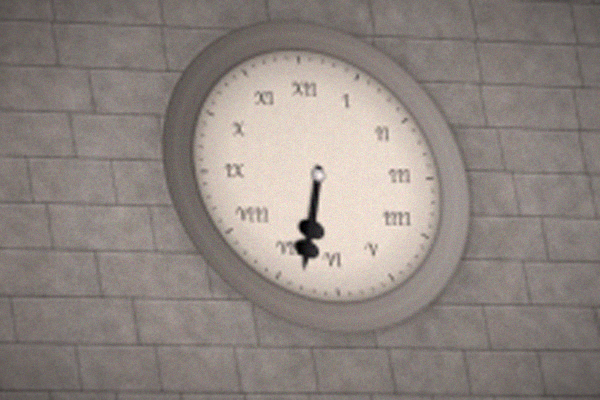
{"hour": 6, "minute": 33}
